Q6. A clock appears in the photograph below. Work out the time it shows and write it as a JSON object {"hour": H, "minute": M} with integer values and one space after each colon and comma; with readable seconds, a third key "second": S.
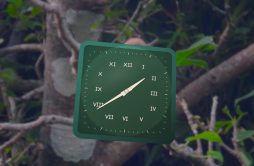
{"hour": 1, "minute": 39}
